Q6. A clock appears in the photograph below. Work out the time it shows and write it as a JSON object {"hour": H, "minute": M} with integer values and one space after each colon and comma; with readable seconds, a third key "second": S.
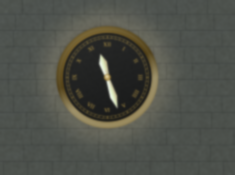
{"hour": 11, "minute": 27}
